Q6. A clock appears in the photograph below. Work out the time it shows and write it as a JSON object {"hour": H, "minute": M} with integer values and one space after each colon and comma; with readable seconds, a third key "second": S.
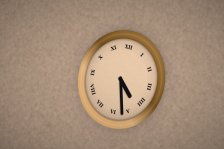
{"hour": 4, "minute": 27}
